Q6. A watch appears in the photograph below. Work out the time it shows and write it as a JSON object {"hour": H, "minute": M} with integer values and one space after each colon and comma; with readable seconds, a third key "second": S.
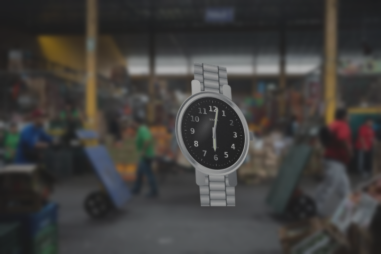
{"hour": 6, "minute": 2}
